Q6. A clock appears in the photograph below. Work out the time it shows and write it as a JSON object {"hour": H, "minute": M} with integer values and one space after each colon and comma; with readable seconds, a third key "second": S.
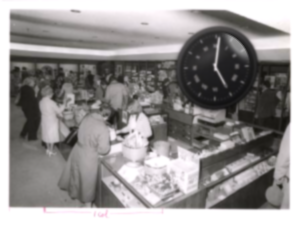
{"hour": 5, "minute": 1}
